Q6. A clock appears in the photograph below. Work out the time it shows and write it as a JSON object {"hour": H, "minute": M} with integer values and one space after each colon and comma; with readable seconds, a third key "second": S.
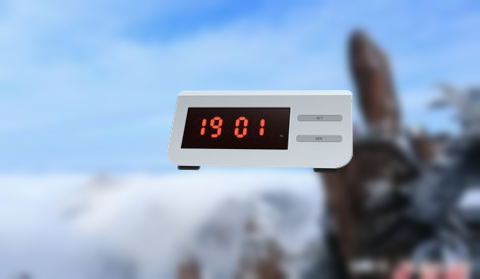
{"hour": 19, "minute": 1}
